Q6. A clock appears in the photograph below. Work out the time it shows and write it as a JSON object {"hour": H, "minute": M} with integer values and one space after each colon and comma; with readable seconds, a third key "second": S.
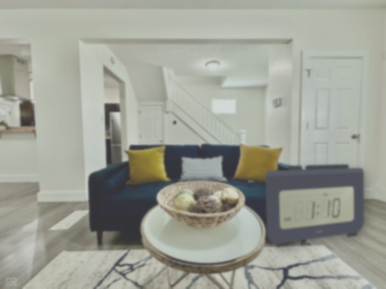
{"hour": 1, "minute": 10}
